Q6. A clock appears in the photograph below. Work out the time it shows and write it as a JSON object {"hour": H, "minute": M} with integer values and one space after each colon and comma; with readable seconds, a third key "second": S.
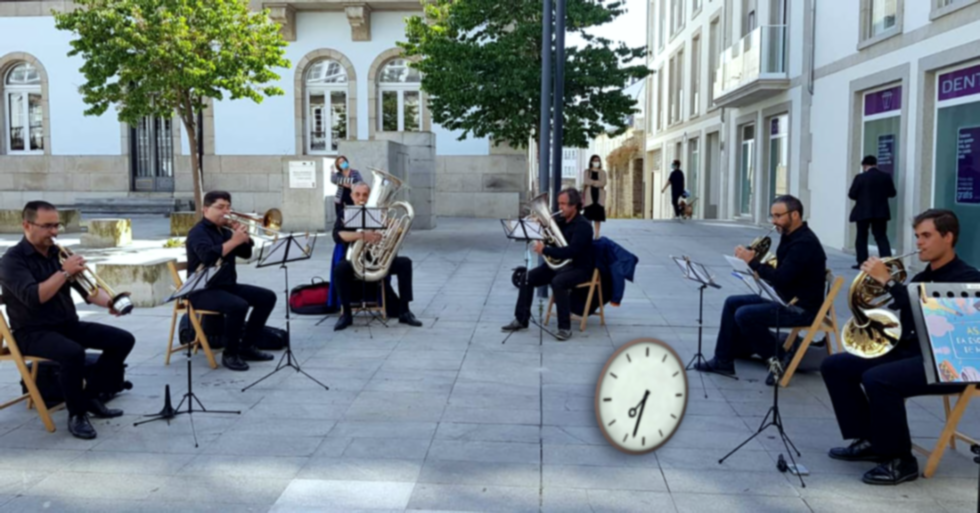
{"hour": 7, "minute": 33}
